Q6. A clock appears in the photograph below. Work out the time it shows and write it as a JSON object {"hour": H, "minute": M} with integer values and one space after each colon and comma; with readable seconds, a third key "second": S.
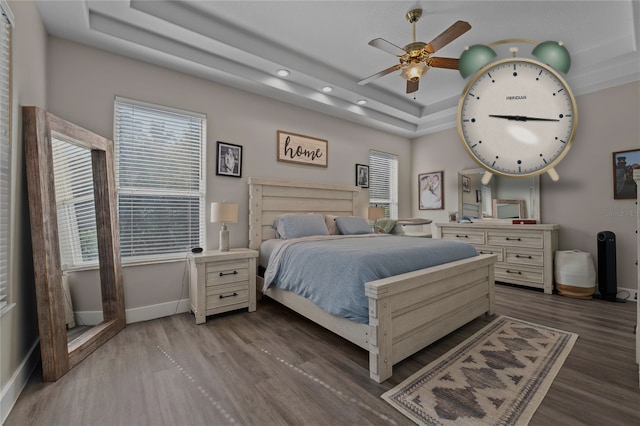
{"hour": 9, "minute": 16}
